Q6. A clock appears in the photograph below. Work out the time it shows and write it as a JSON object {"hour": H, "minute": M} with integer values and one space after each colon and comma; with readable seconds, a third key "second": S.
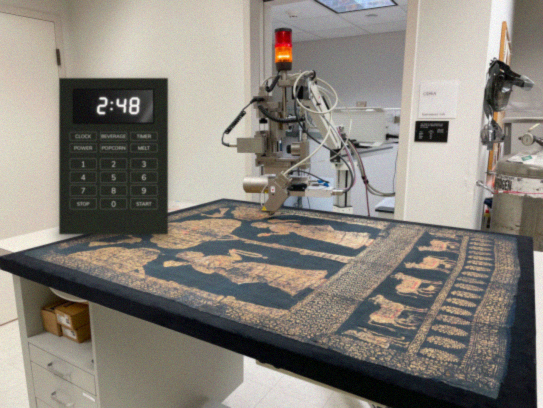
{"hour": 2, "minute": 48}
